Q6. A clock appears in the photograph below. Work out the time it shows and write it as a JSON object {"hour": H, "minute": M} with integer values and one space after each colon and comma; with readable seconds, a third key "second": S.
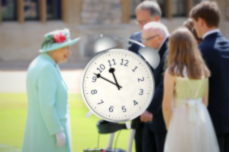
{"hour": 10, "minute": 47}
